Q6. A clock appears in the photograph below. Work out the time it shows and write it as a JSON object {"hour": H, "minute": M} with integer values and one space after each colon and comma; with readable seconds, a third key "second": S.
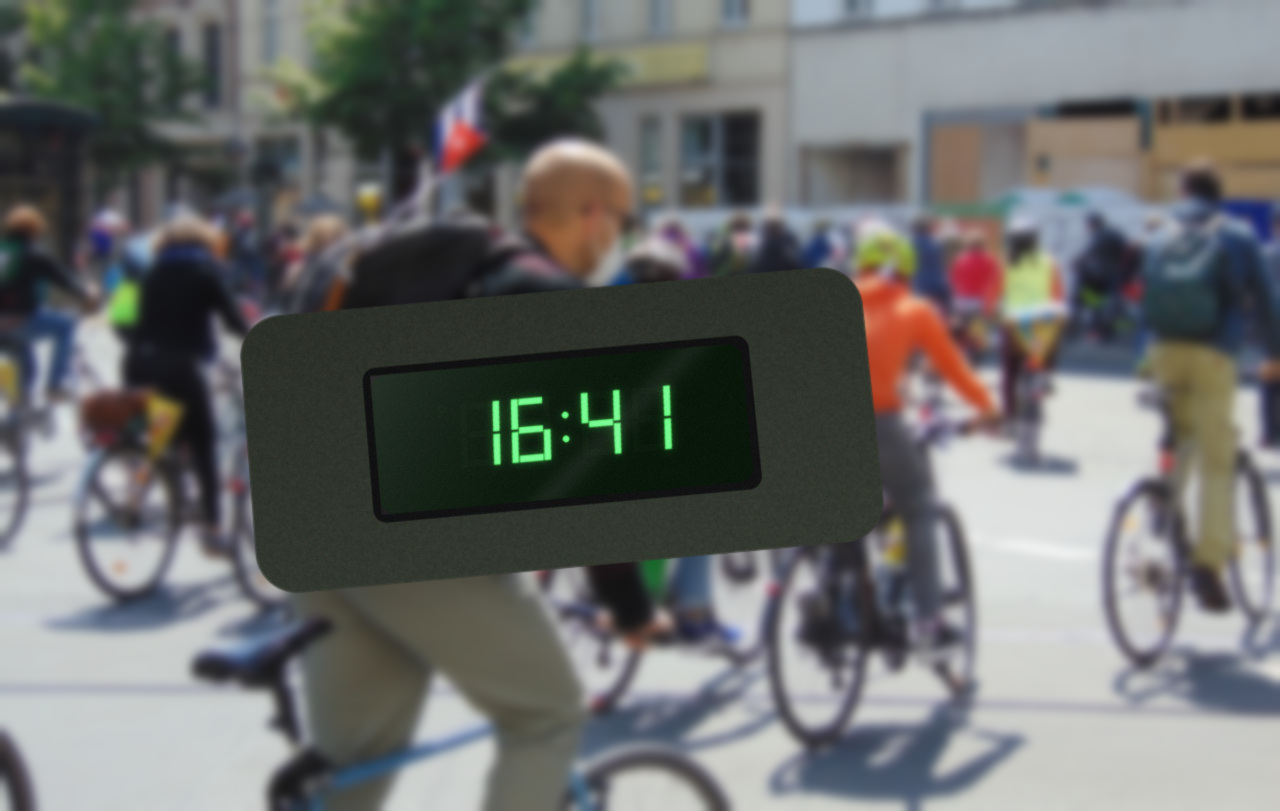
{"hour": 16, "minute": 41}
